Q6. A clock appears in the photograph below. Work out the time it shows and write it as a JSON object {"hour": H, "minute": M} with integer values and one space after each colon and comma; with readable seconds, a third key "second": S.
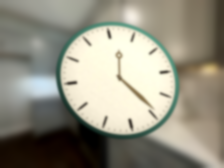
{"hour": 12, "minute": 24}
